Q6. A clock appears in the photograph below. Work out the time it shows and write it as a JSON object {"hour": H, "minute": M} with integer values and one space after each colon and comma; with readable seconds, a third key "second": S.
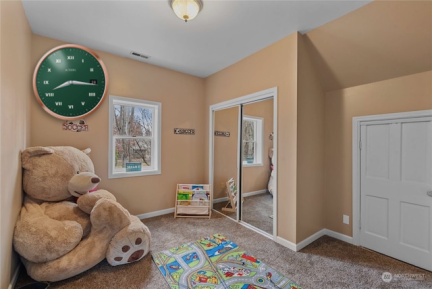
{"hour": 8, "minute": 16}
